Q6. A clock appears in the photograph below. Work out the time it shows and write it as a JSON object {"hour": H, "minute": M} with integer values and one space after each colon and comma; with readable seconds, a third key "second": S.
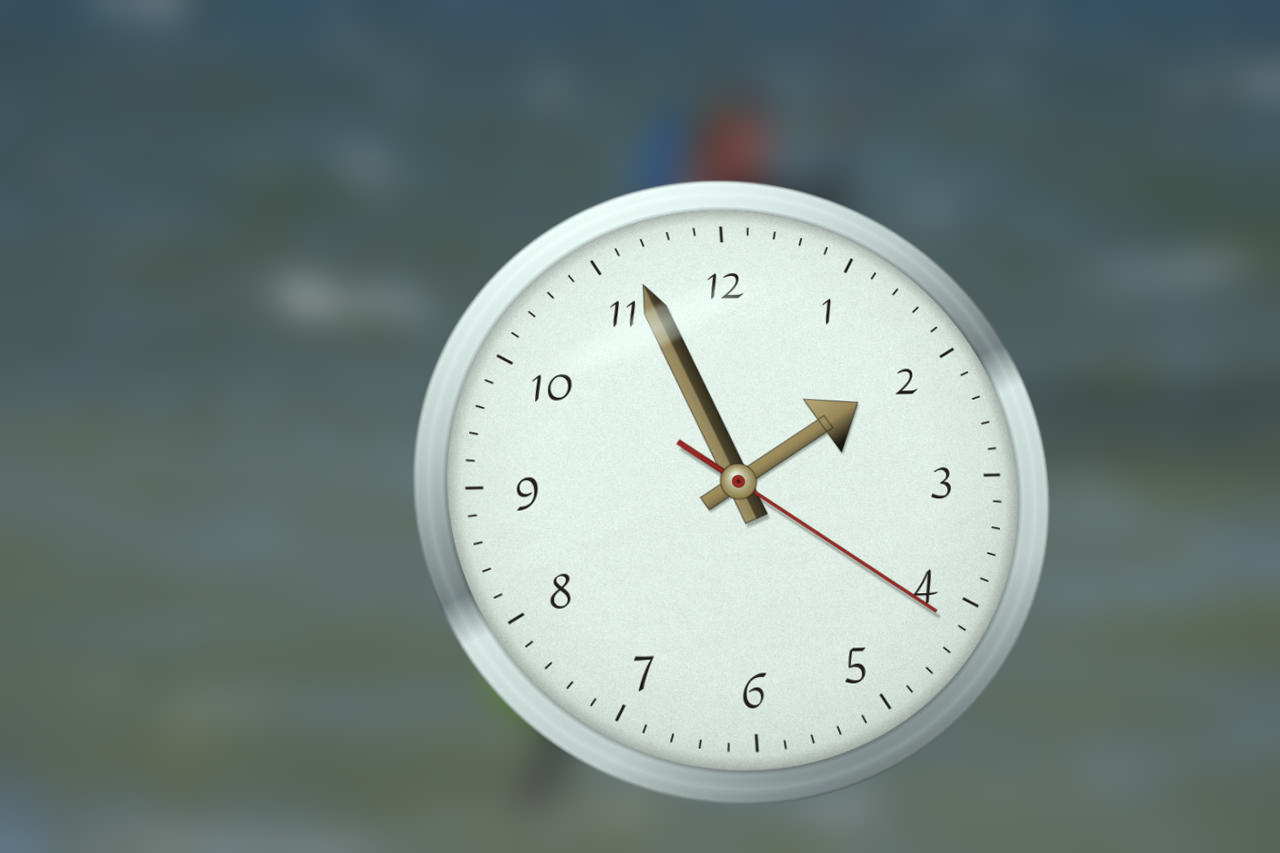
{"hour": 1, "minute": 56, "second": 21}
